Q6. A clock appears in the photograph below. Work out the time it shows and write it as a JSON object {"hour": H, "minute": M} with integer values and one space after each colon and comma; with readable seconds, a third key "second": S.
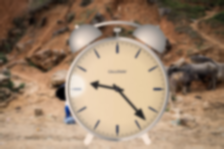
{"hour": 9, "minute": 23}
